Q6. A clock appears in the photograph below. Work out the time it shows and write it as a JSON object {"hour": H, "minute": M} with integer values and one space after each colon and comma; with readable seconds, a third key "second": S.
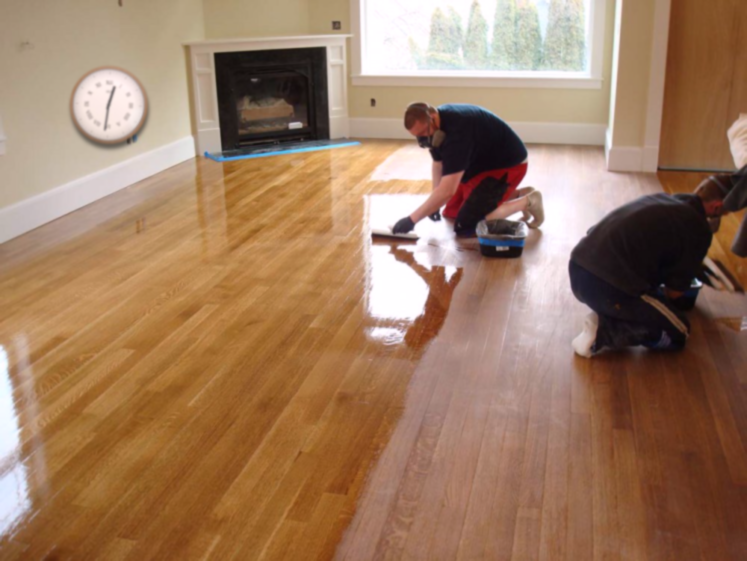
{"hour": 12, "minute": 31}
